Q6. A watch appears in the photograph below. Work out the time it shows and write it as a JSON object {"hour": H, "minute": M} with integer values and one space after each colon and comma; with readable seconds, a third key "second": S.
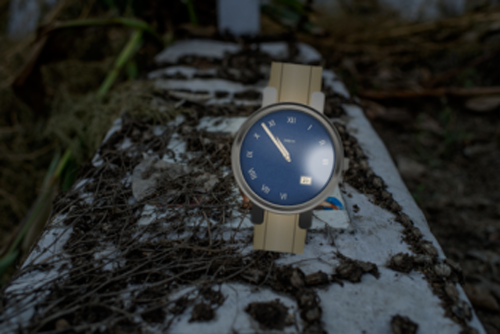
{"hour": 10, "minute": 53}
